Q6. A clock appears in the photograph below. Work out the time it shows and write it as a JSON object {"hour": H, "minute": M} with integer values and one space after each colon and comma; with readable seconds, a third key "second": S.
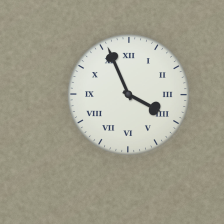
{"hour": 3, "minute": 56}
